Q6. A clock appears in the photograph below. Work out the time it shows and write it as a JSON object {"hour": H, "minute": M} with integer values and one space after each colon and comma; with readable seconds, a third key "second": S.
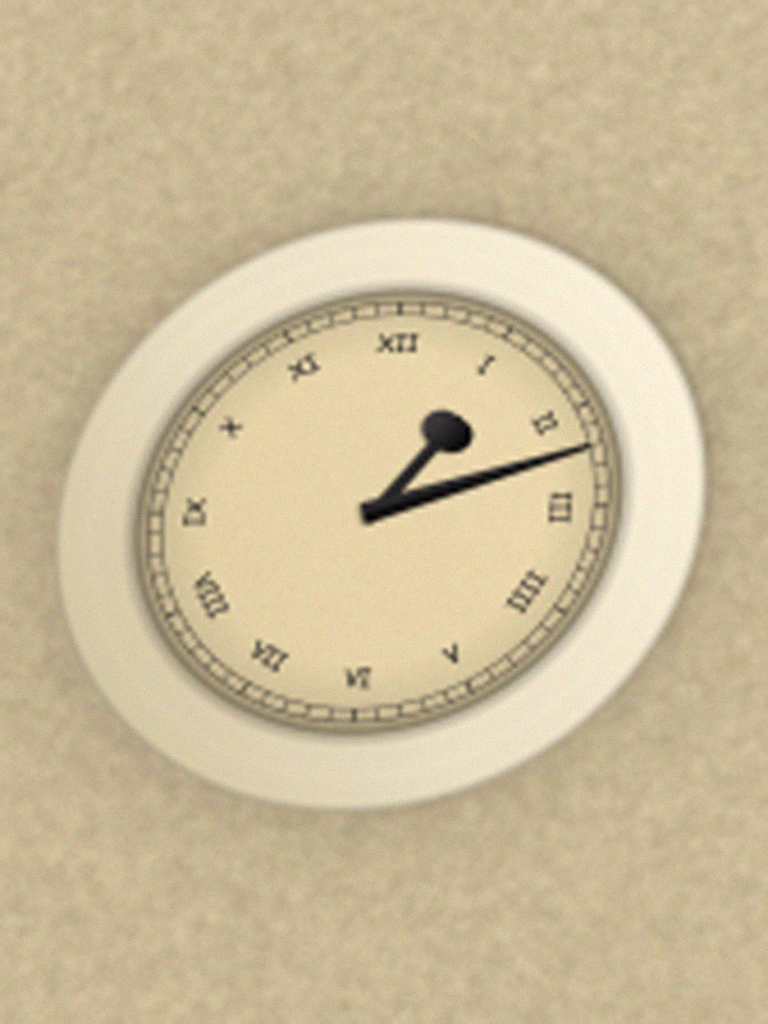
{"hour": 1, "minute": 12}
